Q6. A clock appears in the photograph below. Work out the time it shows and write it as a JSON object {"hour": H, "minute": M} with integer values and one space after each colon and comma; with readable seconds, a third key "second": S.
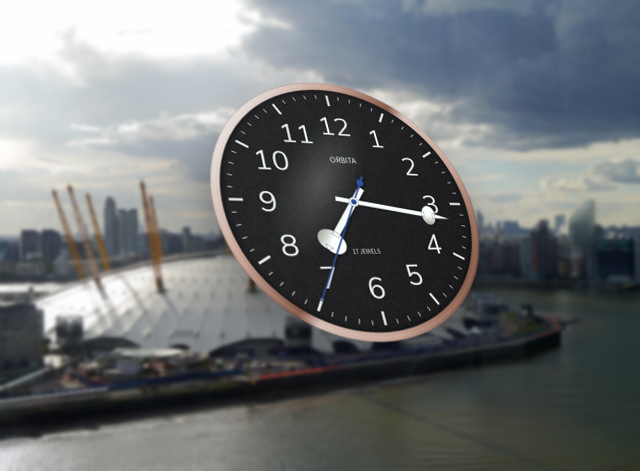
{"hour": 7, "minute": 16, "second": 35}
